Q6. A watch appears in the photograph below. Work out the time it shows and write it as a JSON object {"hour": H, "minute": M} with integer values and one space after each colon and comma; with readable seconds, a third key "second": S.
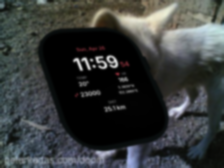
{"hour": 11, "minute": 59}
